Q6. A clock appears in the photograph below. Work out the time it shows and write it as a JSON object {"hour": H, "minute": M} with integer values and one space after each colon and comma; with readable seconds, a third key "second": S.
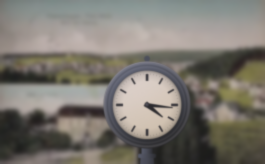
{"hour": 4, "minute": 16}
